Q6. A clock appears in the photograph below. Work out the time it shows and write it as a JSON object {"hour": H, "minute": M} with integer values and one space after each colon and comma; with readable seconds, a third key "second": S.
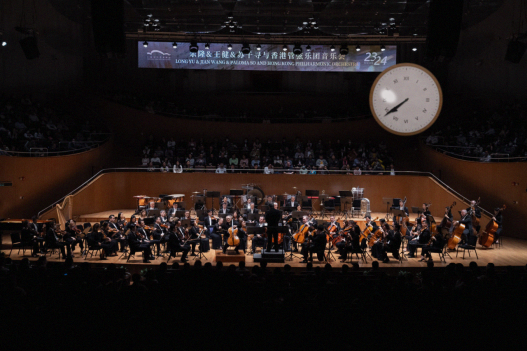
{"hour": 7, "minute": 39}
